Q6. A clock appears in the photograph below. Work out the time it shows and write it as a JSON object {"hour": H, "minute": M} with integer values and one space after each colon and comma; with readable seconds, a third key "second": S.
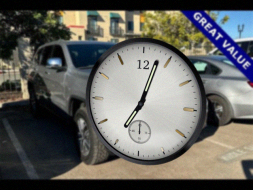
{"hour": 7, "minute": 3}
